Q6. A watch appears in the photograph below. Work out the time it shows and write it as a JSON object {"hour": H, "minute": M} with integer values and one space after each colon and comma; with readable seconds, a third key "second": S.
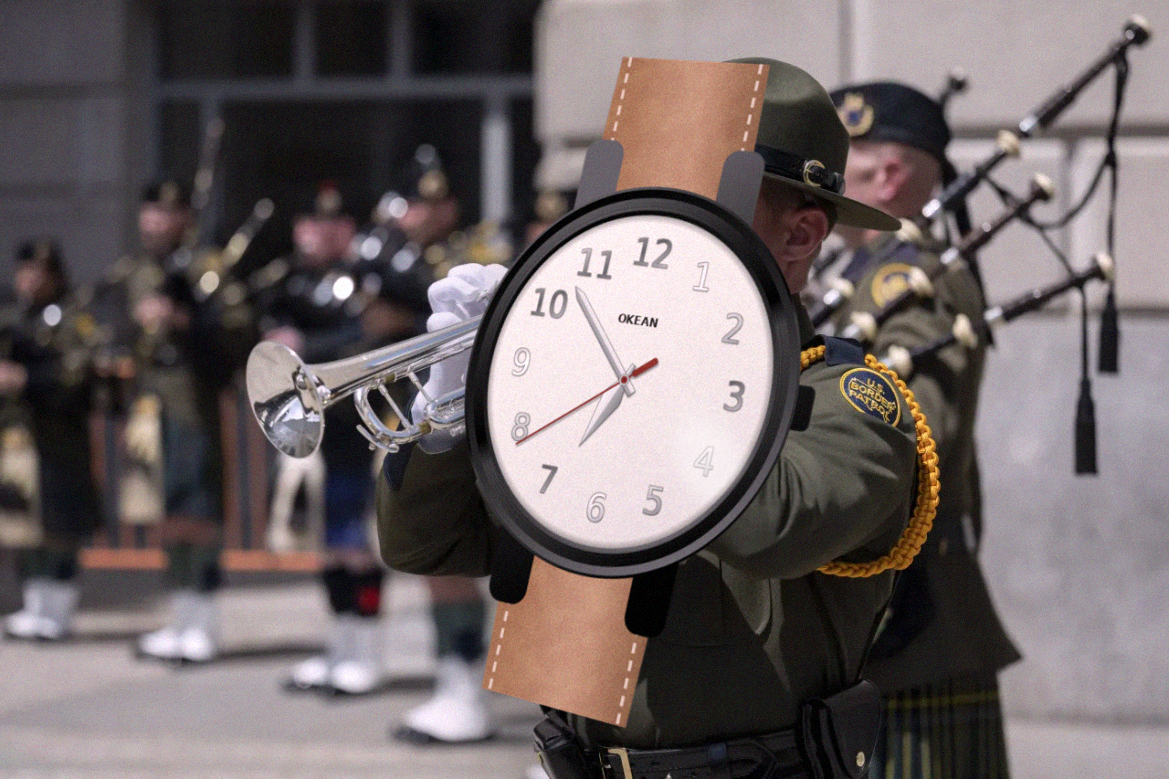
{"hour": 6, "minute": 52, "second": 39}
